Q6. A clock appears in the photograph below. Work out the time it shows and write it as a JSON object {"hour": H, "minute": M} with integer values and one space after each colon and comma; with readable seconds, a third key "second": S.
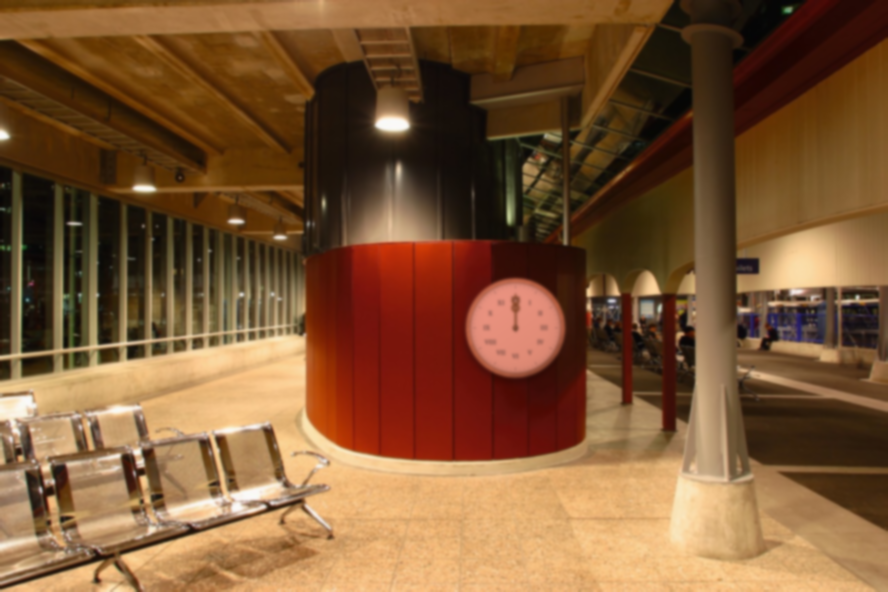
{"hour": 12, "minute": 0}
